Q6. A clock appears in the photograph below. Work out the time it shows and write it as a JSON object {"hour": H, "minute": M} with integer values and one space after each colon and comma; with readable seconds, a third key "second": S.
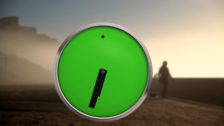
{"hour": 6, "minute": 33}
